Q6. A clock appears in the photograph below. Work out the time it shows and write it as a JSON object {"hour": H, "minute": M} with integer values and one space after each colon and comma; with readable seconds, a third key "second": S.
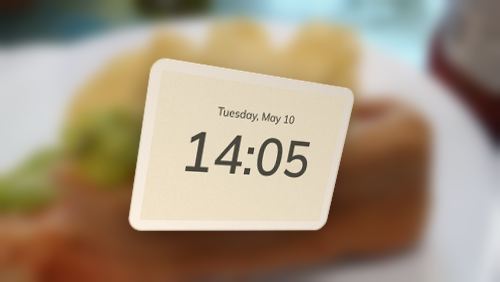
{"hour": 14, "minute": 5}
